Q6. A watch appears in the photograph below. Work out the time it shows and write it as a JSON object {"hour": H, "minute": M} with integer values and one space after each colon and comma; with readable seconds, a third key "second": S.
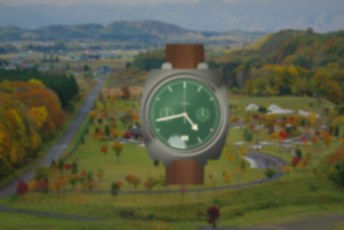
{"hour": 4, "minute": 43}
